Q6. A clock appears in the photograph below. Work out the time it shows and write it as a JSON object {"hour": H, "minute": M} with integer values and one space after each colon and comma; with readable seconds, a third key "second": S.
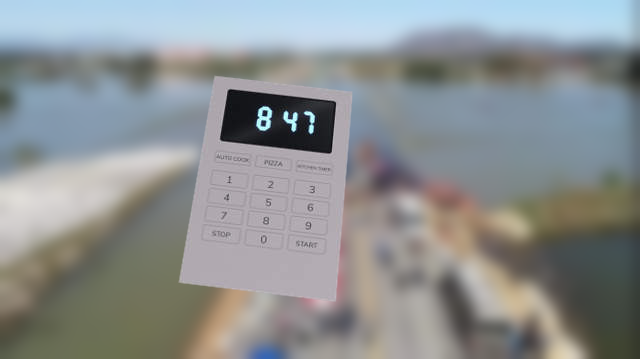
{"hour": 8, "minute": 47}
